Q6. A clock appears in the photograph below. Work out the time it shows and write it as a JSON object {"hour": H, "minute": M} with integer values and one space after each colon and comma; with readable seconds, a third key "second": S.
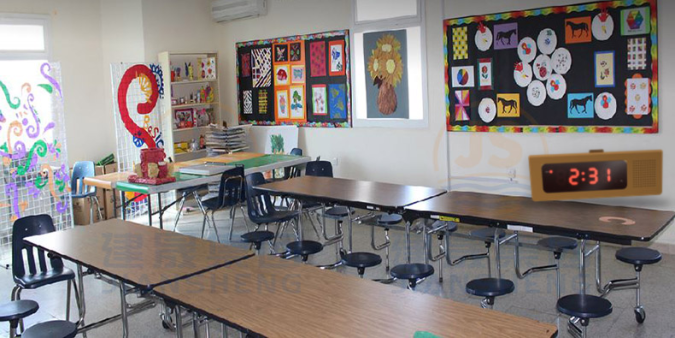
{"hour": 2, "minute": 31}
